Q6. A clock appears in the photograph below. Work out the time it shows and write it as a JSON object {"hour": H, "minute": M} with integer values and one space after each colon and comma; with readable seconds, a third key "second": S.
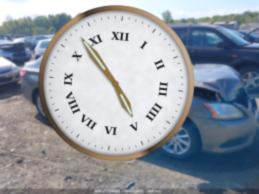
{"hour": 4, "minute": 53}
